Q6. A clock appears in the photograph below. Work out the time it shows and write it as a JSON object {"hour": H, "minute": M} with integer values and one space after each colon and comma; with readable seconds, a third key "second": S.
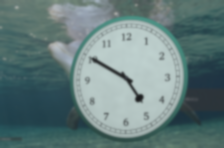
{"hour": 4, "minute": 50}
